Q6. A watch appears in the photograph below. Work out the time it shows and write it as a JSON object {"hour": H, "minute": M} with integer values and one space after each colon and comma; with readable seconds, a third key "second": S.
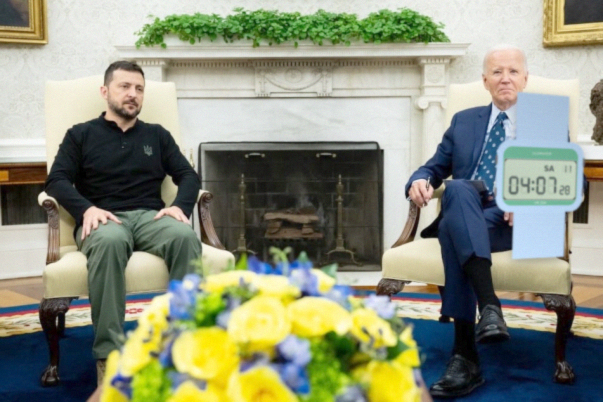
{"hour": 4, "minute": 7}
